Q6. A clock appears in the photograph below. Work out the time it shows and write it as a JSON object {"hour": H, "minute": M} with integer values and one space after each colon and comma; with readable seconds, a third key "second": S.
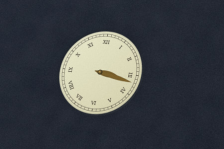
{"hour": 3, "minute": 17}
